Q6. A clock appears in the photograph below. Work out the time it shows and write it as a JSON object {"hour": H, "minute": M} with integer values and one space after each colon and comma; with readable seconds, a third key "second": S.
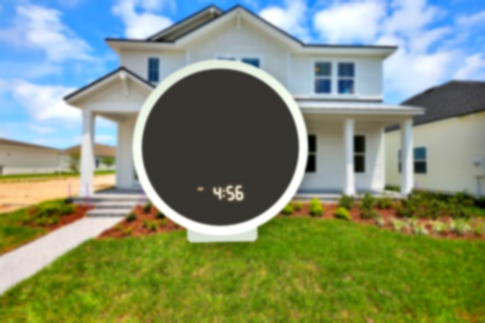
{"hour": 4, "minute": 56}
